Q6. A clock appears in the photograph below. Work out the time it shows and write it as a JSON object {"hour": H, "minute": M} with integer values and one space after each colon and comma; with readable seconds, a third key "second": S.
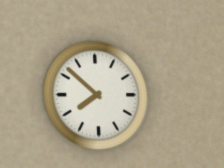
{"hour": 7, "minute": 52}
